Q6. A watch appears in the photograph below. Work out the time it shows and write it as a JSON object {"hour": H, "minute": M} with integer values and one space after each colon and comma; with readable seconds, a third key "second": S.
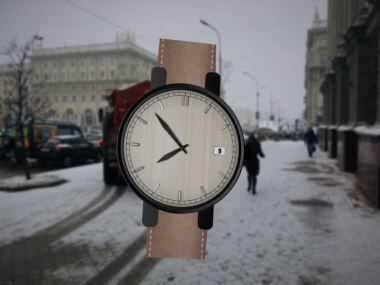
{"hour": 7, "minute": 53}
